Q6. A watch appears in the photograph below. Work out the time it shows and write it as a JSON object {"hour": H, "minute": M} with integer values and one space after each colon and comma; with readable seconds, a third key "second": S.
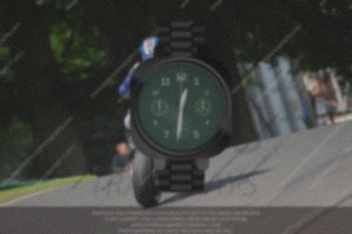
{"hour": 12, "minute": 31}
